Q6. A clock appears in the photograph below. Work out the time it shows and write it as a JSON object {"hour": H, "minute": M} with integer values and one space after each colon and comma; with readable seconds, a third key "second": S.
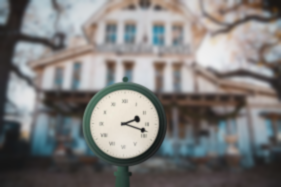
{"hour": 2, "minute": 18}
